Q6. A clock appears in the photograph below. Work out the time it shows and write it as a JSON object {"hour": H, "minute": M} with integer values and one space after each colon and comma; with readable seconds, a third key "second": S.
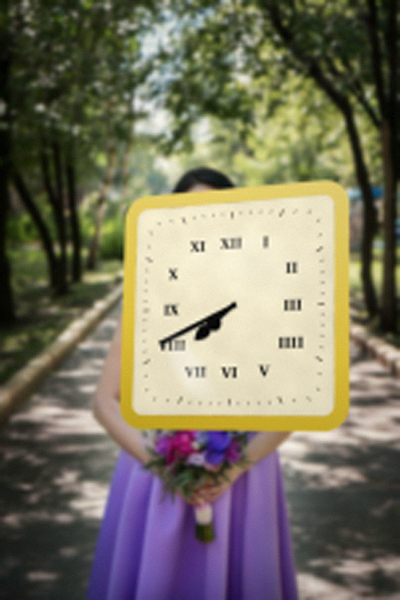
{"hour": 7, "minute": 41}
